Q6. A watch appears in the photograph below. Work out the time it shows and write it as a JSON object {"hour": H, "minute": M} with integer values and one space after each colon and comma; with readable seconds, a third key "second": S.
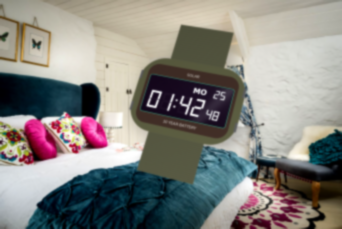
{"hour": 1, "minute": 42}
